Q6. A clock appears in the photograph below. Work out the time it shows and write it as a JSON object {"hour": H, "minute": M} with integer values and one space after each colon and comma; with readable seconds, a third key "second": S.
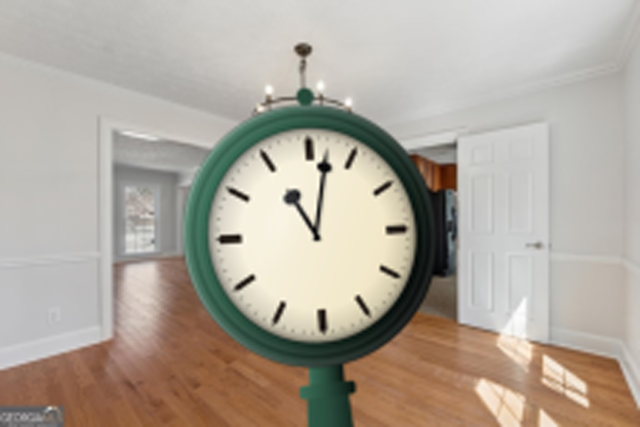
{"hour": 11, "minute": 2}
